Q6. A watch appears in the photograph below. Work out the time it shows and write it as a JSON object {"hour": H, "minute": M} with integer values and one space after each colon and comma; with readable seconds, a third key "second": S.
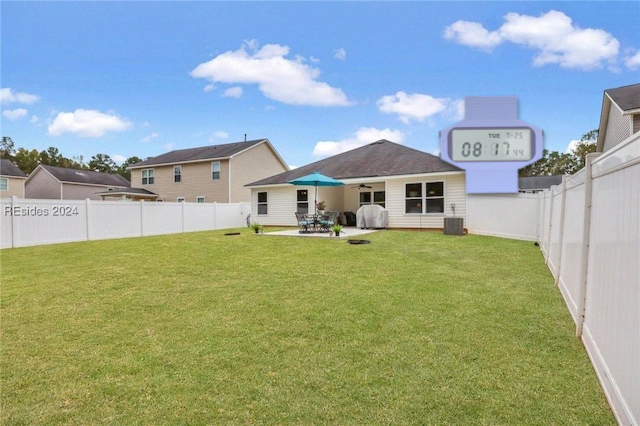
{"hour": 8, "minute": 17}
